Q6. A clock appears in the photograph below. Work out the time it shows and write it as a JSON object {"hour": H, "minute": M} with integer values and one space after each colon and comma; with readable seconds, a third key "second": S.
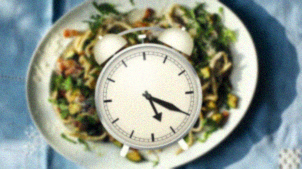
{"hour": 5, "minute": 20}
